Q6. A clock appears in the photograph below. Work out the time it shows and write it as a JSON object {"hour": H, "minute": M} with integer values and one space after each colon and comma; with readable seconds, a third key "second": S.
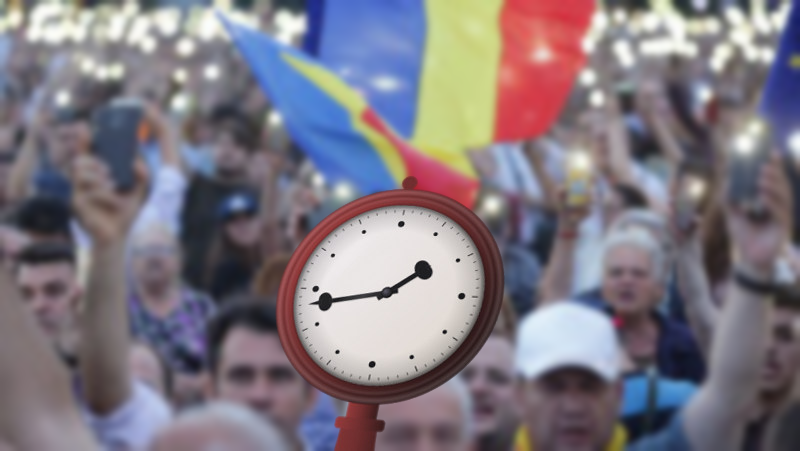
{"hour": 1, "minute": 43}
